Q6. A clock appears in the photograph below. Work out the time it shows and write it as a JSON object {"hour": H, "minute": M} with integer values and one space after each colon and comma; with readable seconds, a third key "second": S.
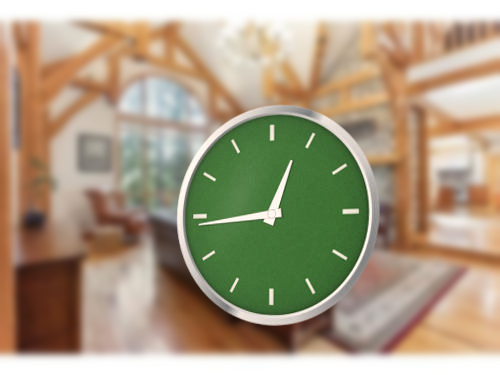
{"hour": 12, "minute": 44}
